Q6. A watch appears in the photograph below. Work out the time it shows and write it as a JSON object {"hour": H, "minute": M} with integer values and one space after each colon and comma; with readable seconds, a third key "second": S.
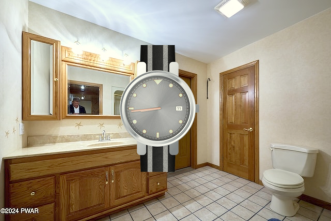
{"hour": 8, "minute": 44}
